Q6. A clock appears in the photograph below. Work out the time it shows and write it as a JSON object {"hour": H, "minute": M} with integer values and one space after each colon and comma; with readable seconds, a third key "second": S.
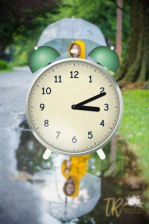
{"hour": 3, "minute": 11}
